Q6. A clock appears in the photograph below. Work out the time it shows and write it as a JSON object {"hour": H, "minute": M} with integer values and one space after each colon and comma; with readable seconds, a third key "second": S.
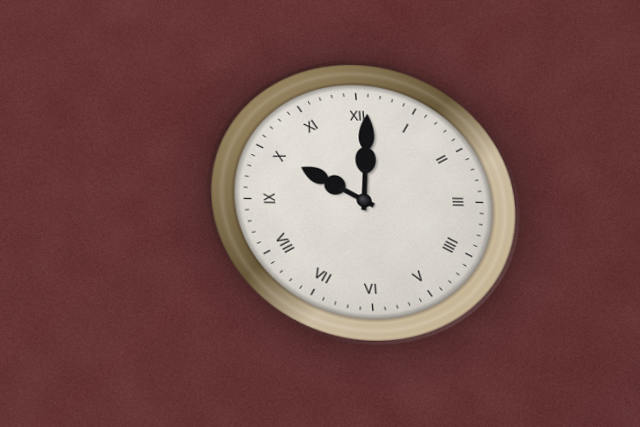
{"hour": 10, "minute": 1}
